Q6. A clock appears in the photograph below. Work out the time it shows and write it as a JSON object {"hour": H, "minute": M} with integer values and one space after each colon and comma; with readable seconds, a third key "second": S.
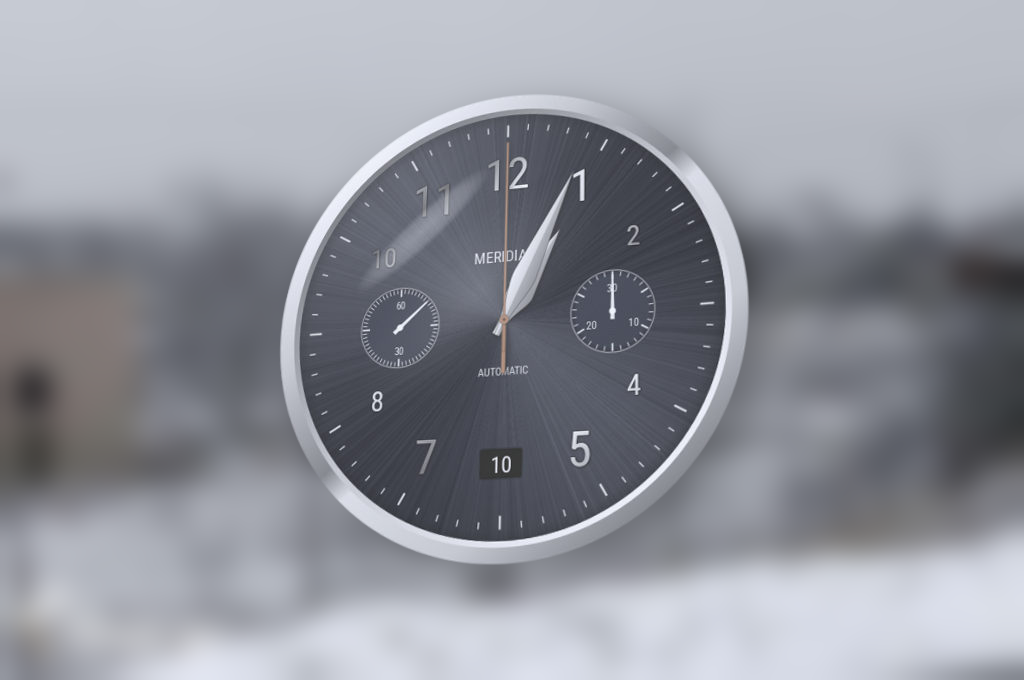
{"hour": 1, "minute": 4, "second": 8}
